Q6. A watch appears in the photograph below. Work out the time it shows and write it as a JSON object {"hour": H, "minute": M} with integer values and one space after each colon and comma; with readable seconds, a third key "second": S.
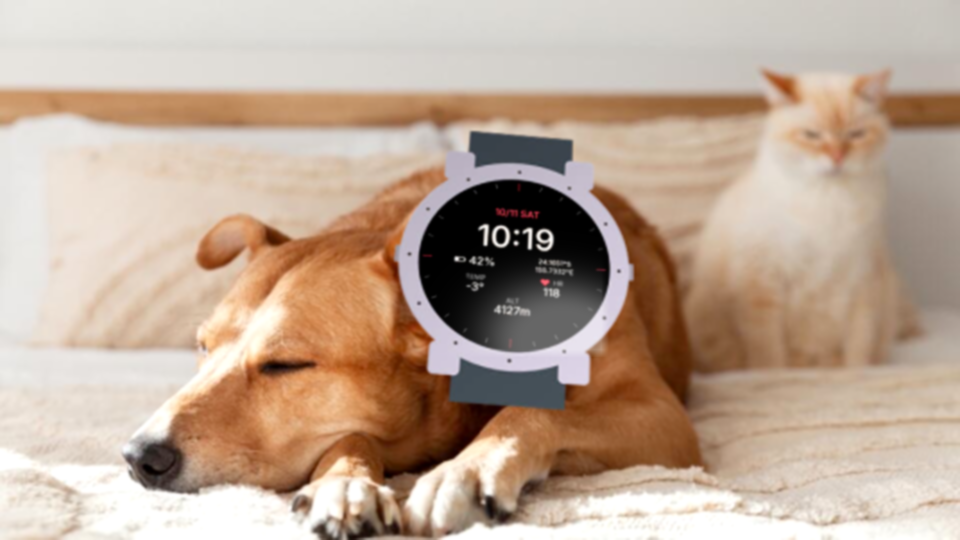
{"hour": 10, "minute": 19}
